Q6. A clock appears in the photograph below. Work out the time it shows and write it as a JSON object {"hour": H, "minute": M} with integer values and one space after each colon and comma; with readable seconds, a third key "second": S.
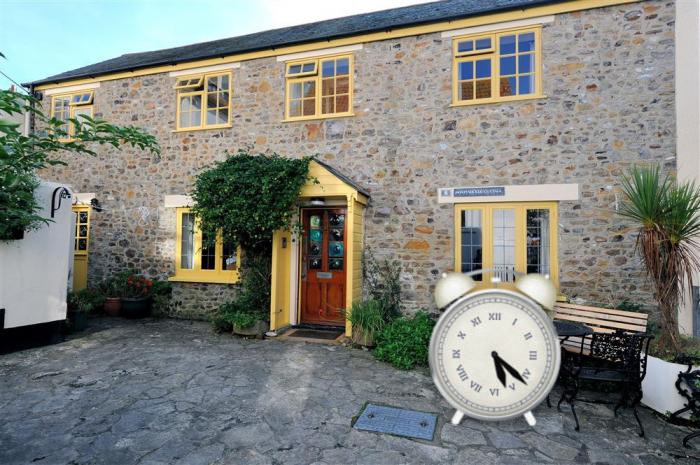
{"hour": 5, "minute": 22}
